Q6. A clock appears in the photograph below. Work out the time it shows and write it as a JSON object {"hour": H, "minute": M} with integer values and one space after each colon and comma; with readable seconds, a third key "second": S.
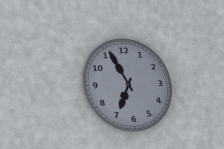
{"hour": 6, "minute": 56}
